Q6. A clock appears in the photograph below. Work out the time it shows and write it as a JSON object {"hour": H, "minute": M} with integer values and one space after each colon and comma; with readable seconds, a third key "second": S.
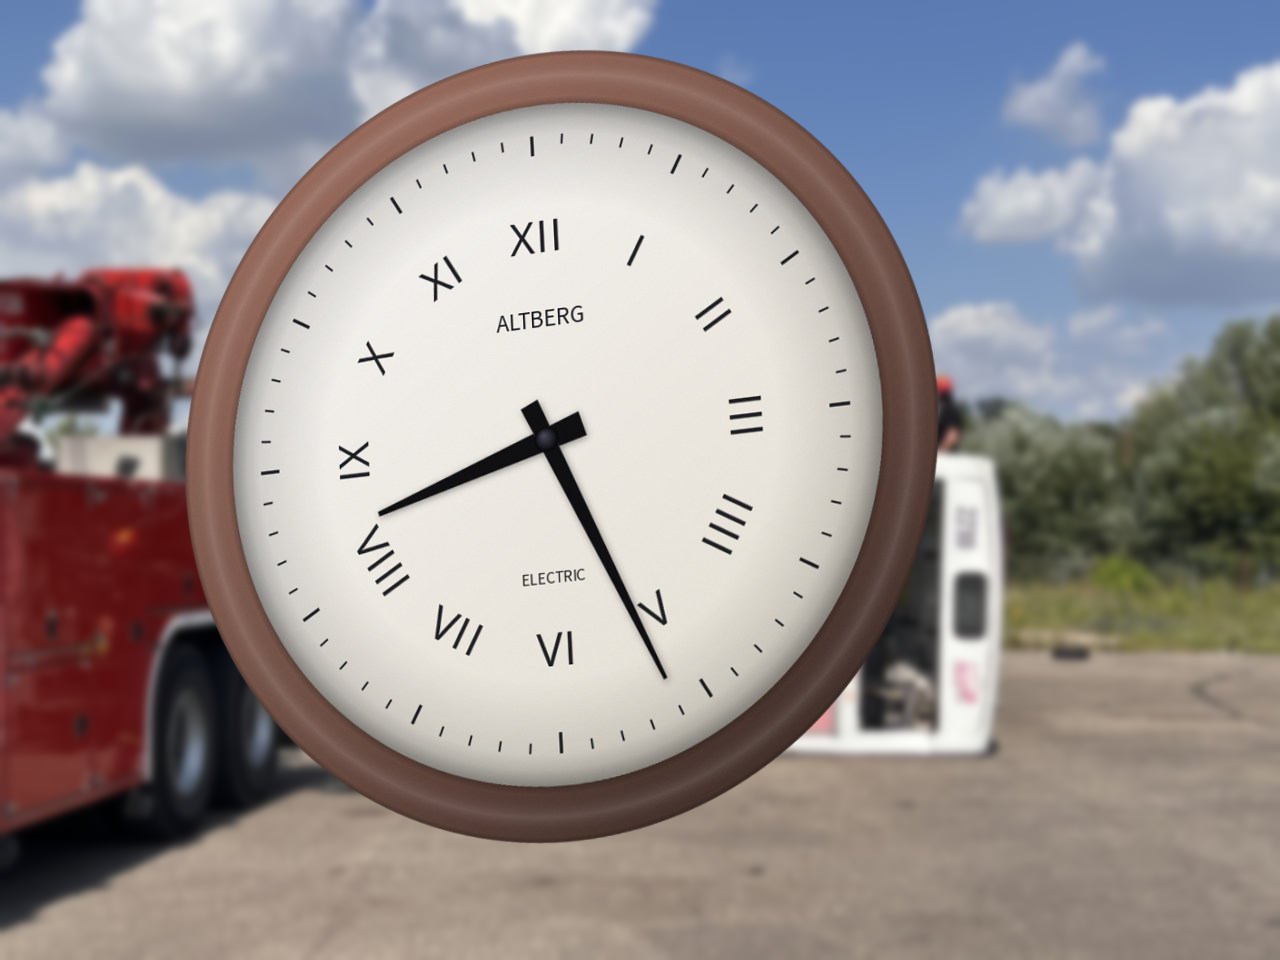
{"hour": 8, "minute": 26}
